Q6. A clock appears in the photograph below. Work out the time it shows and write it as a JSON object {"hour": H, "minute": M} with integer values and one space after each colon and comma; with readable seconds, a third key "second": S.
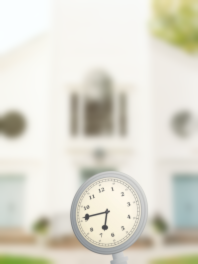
{"hour": 6, "minute": 46}
